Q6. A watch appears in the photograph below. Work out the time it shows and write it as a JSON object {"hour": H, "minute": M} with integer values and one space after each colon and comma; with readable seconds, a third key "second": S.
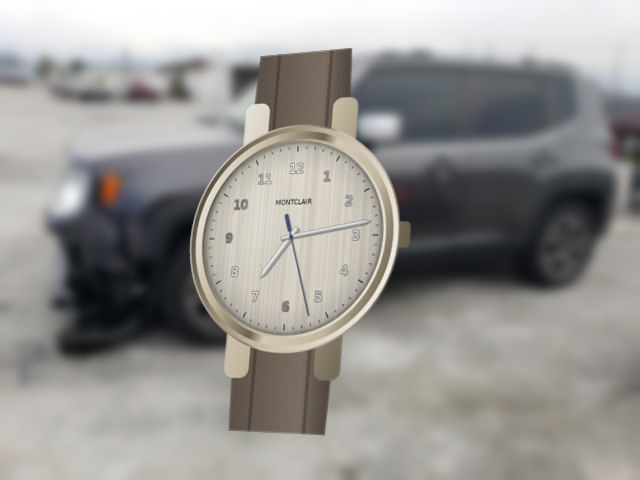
{"hour": 7, "minute": 13, "second": 27}
